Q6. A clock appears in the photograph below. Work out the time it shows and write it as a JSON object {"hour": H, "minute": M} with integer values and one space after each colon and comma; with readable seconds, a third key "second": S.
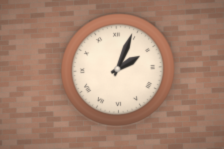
{"hour": 2, "minute": 4}
